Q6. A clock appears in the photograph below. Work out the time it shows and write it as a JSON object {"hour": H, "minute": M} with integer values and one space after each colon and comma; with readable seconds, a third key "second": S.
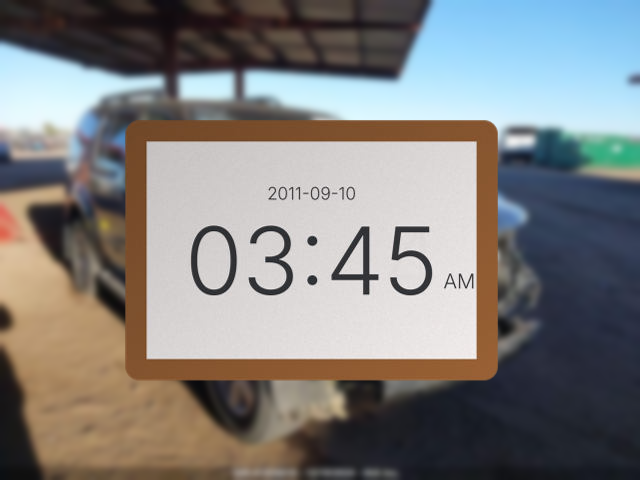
{"hour": 3, "minute": 45}
